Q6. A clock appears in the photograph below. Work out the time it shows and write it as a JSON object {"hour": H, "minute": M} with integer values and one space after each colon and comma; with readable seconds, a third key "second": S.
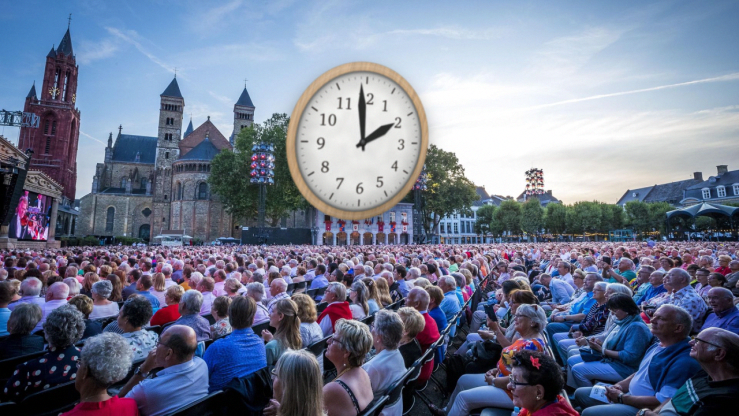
{"hour": 1, "minute": 59}
